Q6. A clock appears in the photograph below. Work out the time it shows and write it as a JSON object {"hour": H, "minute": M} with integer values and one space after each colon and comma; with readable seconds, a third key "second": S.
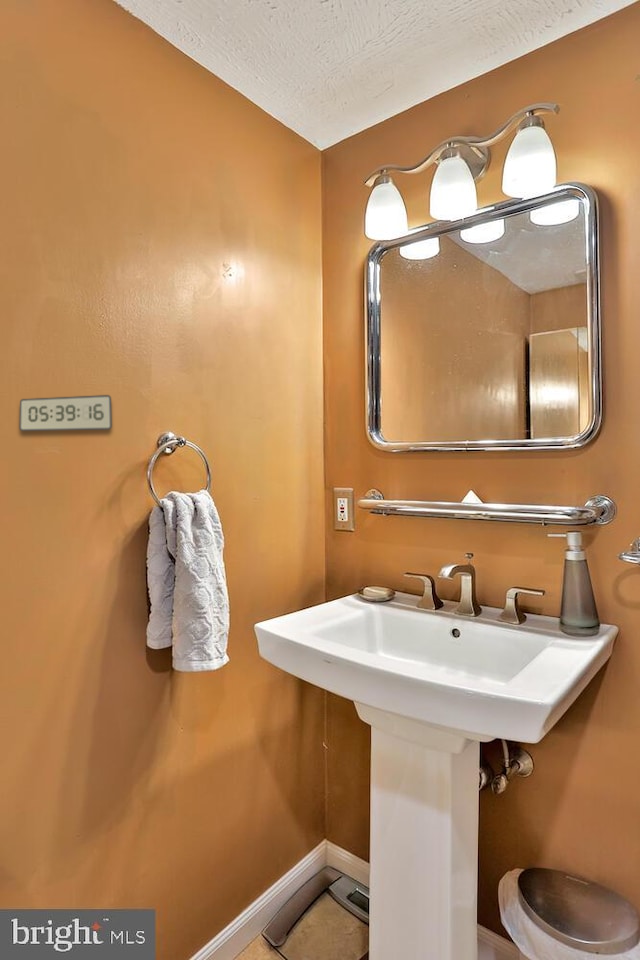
{"hour": 5, "minute": 39, "second": 16}
